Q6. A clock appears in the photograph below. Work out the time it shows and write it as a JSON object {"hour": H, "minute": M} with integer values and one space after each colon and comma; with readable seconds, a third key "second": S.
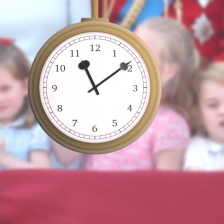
{"hour": 11, "minute": 9}
